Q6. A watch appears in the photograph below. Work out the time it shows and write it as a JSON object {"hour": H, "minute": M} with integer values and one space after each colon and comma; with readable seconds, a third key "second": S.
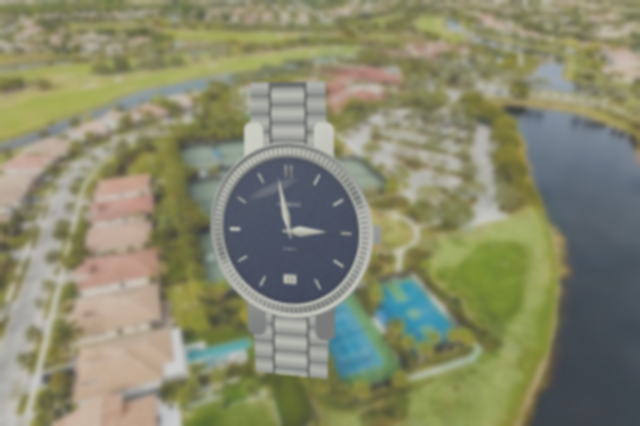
{"hour": 2, "minute": 58}
